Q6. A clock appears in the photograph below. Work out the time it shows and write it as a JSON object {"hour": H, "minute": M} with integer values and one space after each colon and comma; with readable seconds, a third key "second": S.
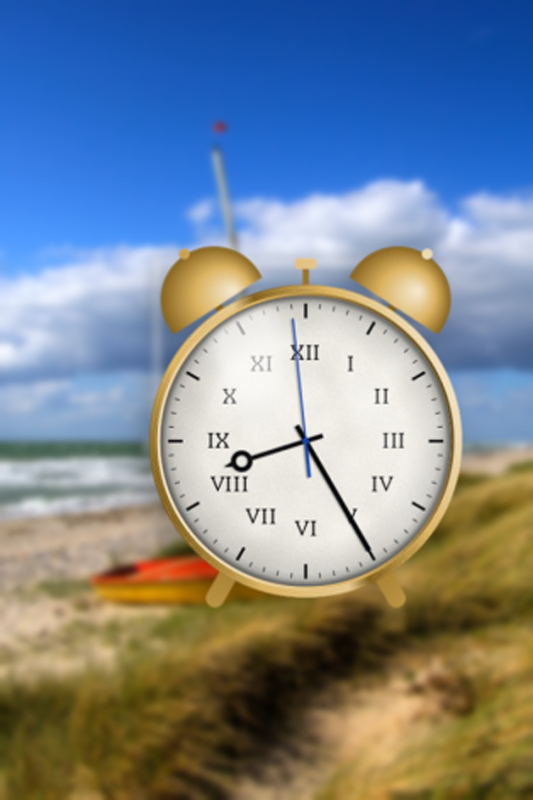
{"hour": 8, "minute": 24, "second": 59}
